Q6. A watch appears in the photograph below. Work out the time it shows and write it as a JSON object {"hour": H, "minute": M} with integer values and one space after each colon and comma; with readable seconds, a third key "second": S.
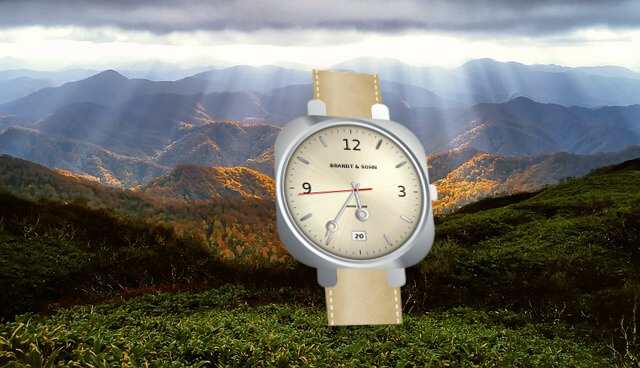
{"hour": 5, "minute": 35, "second": 44}
